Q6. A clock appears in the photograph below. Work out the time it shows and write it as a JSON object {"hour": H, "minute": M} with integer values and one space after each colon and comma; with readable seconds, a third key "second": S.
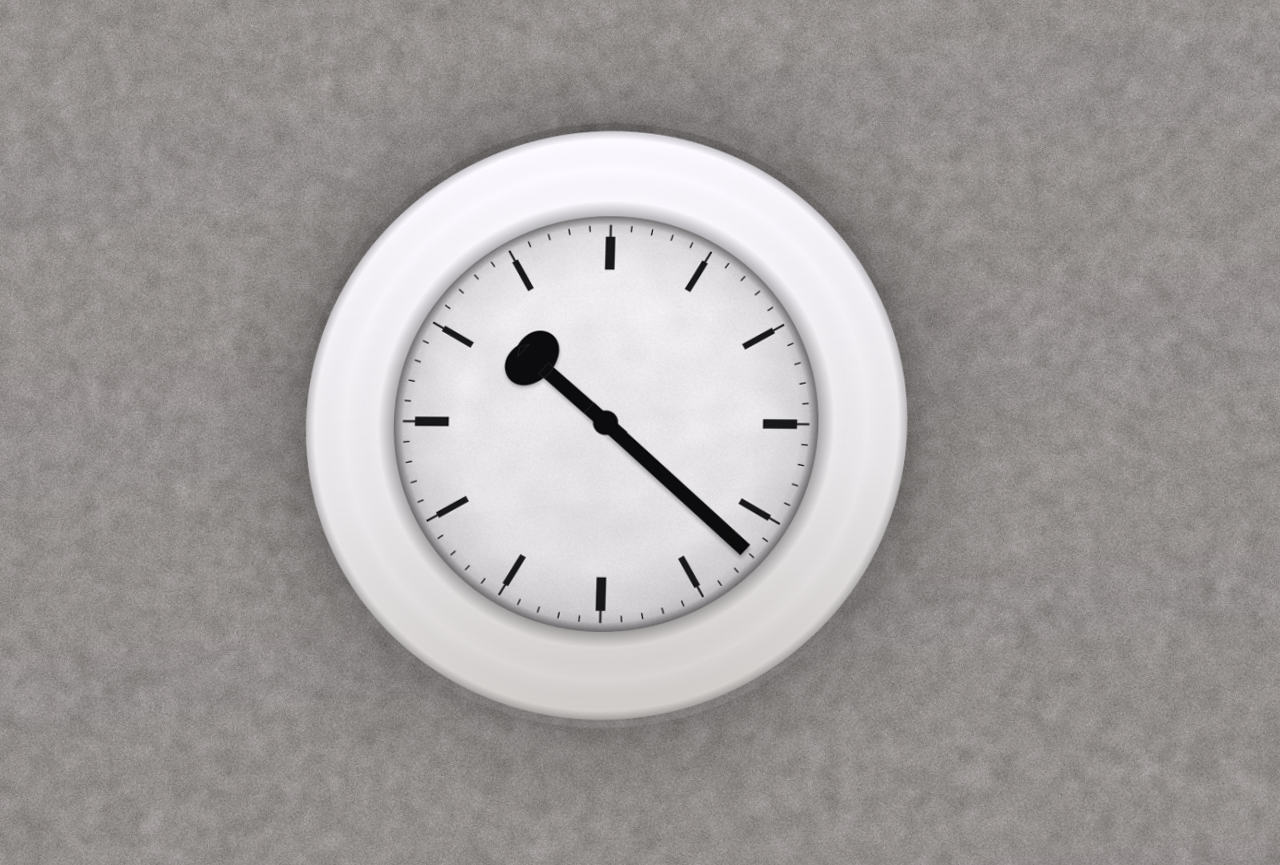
{"hour": 10, "minute": 22}
